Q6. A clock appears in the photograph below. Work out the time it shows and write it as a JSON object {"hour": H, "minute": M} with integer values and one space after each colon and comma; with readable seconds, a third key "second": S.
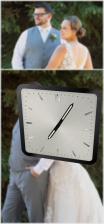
{"hour": 7, "minute": 5}
